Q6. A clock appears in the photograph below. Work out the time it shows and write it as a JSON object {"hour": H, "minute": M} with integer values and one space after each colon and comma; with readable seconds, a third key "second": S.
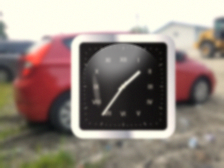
{"hour": 1, "minute": 36}
